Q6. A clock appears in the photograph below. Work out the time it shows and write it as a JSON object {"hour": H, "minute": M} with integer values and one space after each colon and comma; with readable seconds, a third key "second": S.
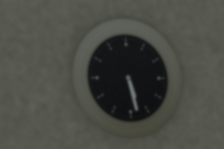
{"hour": 5, "minute": 28}
